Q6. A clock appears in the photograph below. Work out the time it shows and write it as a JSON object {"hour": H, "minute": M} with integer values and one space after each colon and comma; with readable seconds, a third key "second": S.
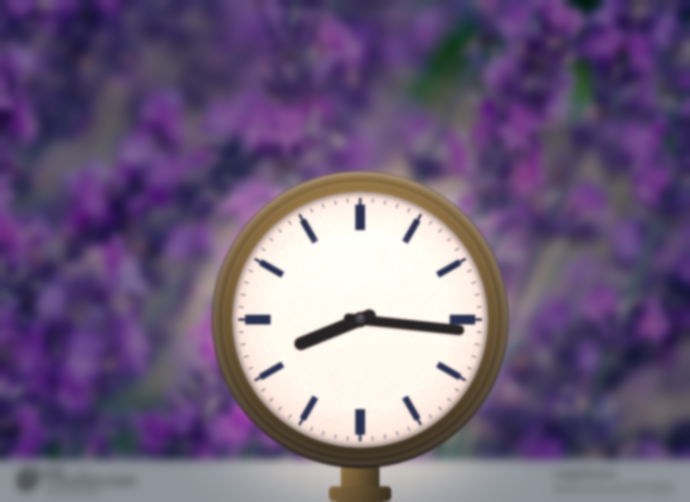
{"hour": 8, "minute": 16}
